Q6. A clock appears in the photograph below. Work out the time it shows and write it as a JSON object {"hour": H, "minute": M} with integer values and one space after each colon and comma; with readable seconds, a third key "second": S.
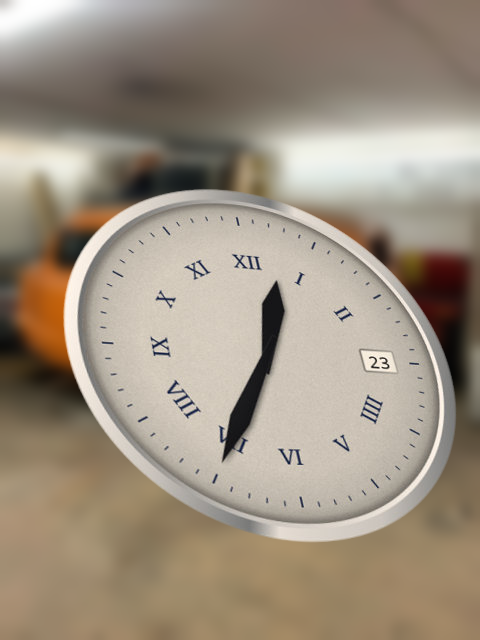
{"hour": 12, "minute": 35}
